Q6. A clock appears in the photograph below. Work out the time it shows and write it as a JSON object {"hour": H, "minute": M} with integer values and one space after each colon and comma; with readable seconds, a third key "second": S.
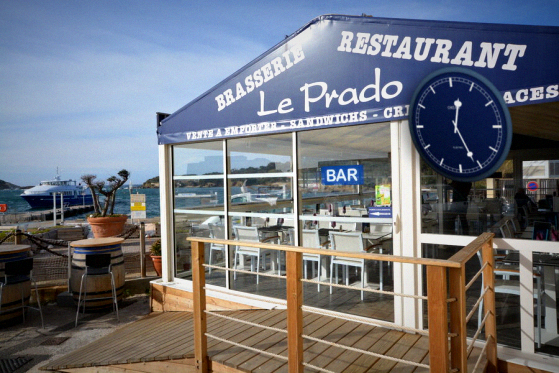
{"hour": 12, "minute": 26}
